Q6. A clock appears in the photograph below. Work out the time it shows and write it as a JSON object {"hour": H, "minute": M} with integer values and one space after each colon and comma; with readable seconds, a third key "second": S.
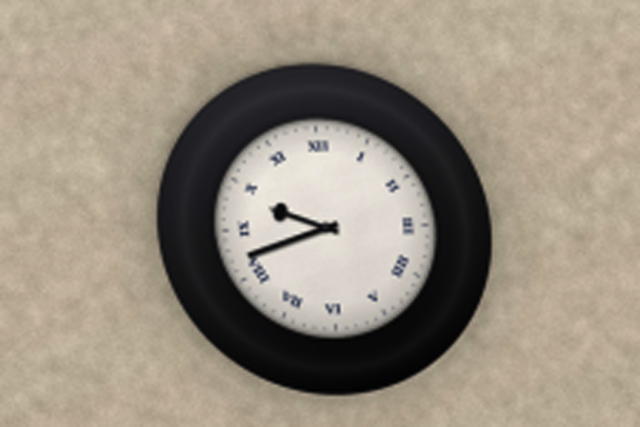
{"hour": 9, "minute": 42}
